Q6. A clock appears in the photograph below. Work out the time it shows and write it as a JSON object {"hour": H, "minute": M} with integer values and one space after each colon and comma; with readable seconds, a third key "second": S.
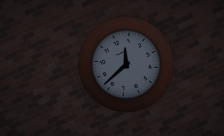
{"hour": 12, "minute": 42}
